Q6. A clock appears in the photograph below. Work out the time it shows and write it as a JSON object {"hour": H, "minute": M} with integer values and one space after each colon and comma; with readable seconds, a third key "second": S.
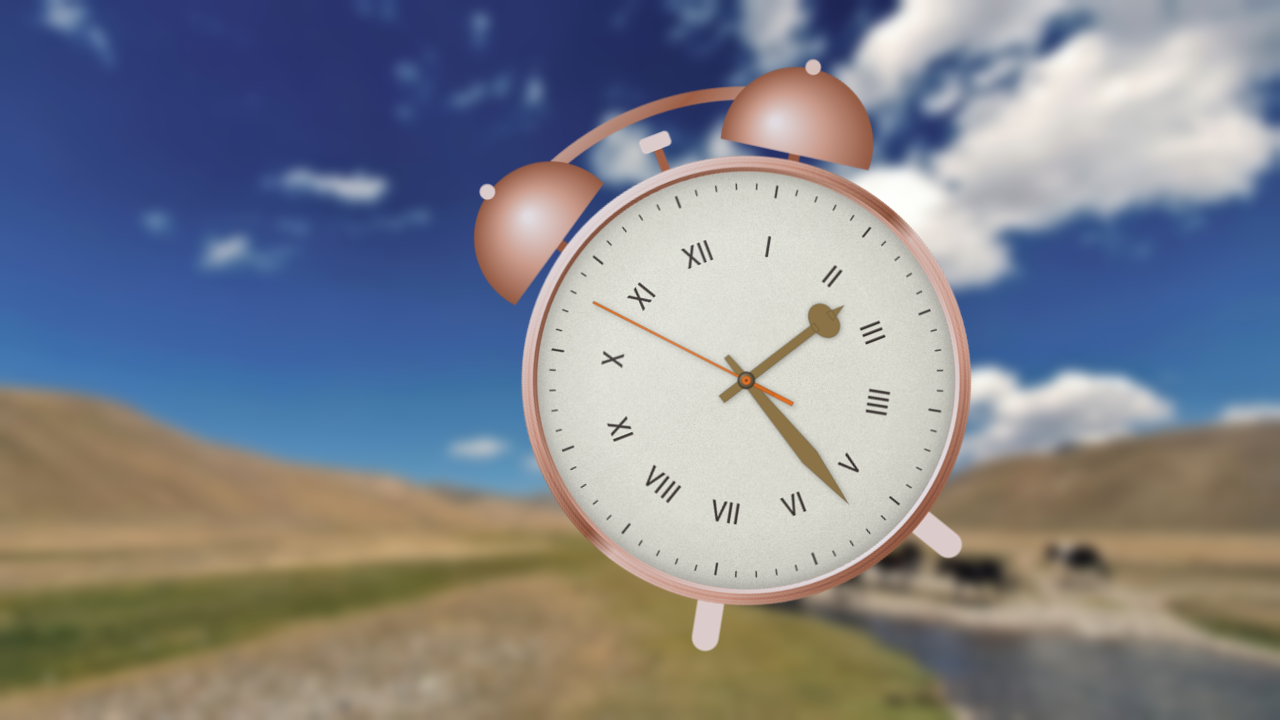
{"hour": 2, "minute": 26, "second": 53}
